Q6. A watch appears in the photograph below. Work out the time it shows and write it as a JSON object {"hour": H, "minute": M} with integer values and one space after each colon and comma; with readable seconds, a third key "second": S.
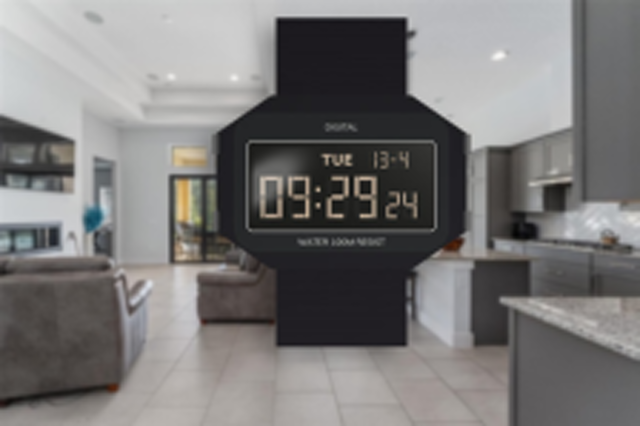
{"hour": 9, "minute": 29, "second": 24}
